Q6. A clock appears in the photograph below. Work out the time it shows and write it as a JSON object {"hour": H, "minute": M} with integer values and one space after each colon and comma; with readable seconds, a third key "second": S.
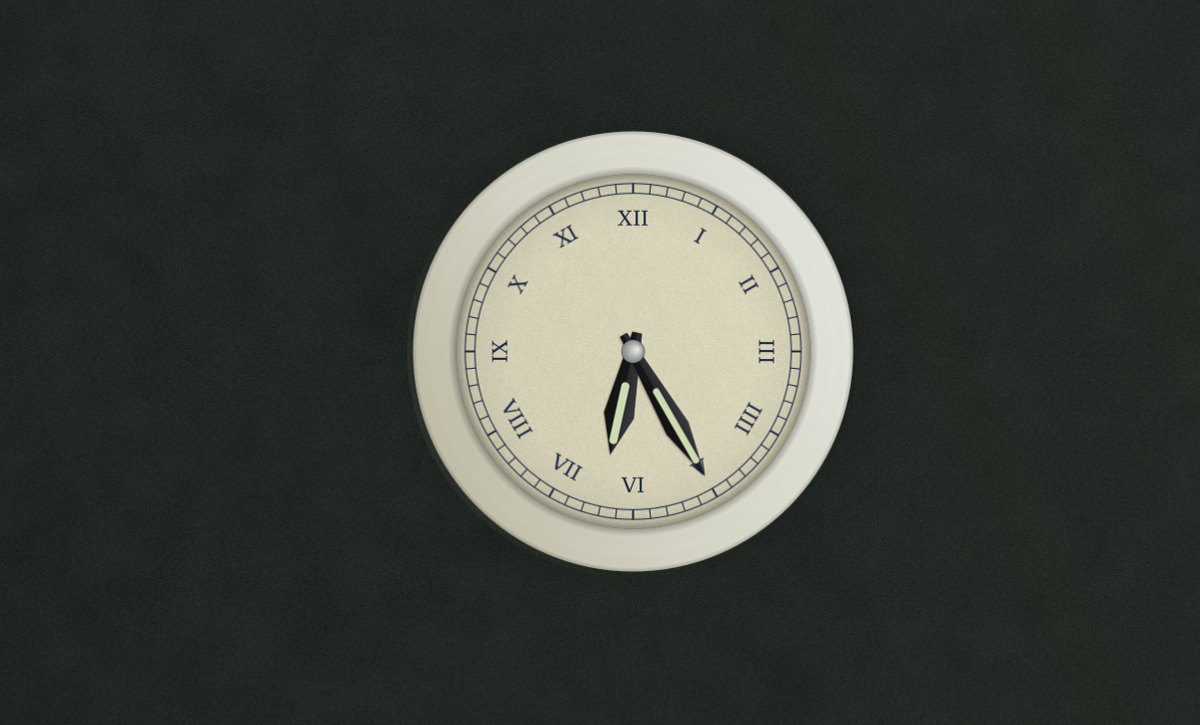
{"hour": 6, "minute": 25}
